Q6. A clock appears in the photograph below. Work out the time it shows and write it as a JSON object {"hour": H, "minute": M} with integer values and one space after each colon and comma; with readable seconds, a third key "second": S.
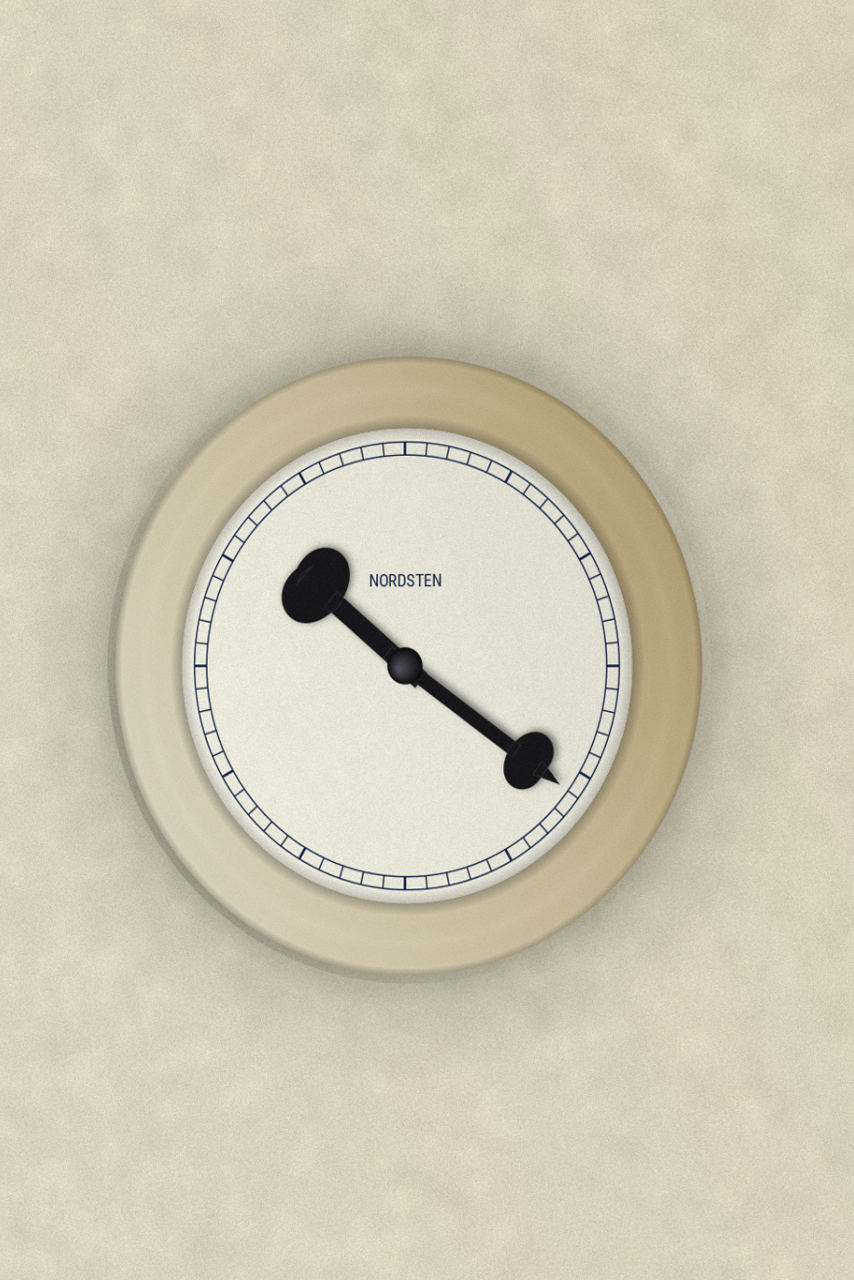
{"hour": 10, "minute": 21}
